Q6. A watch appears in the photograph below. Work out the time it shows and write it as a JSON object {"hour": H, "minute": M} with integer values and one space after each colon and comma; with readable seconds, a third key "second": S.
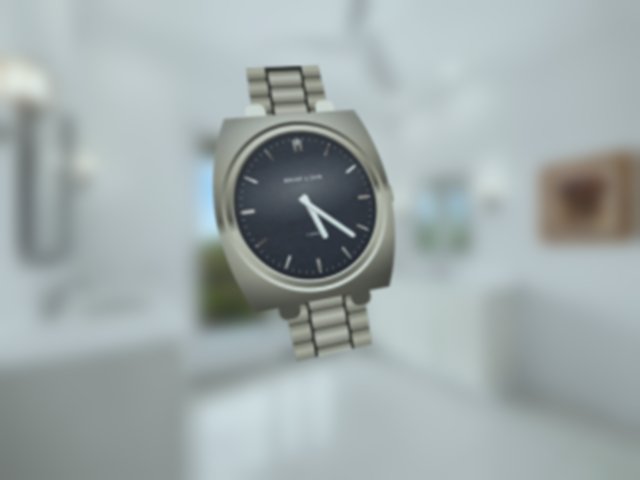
{"hour": 5, "minute": 22}
